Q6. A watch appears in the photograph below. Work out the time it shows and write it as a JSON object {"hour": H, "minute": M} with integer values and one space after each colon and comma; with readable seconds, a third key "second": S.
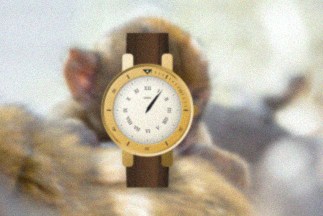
{"hour": 1, "minute": 6}
